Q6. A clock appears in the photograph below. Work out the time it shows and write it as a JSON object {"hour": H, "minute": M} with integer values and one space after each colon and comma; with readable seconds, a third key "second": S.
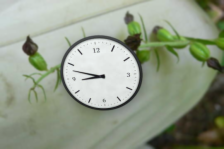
{"hour": 8, "minute": 48}
